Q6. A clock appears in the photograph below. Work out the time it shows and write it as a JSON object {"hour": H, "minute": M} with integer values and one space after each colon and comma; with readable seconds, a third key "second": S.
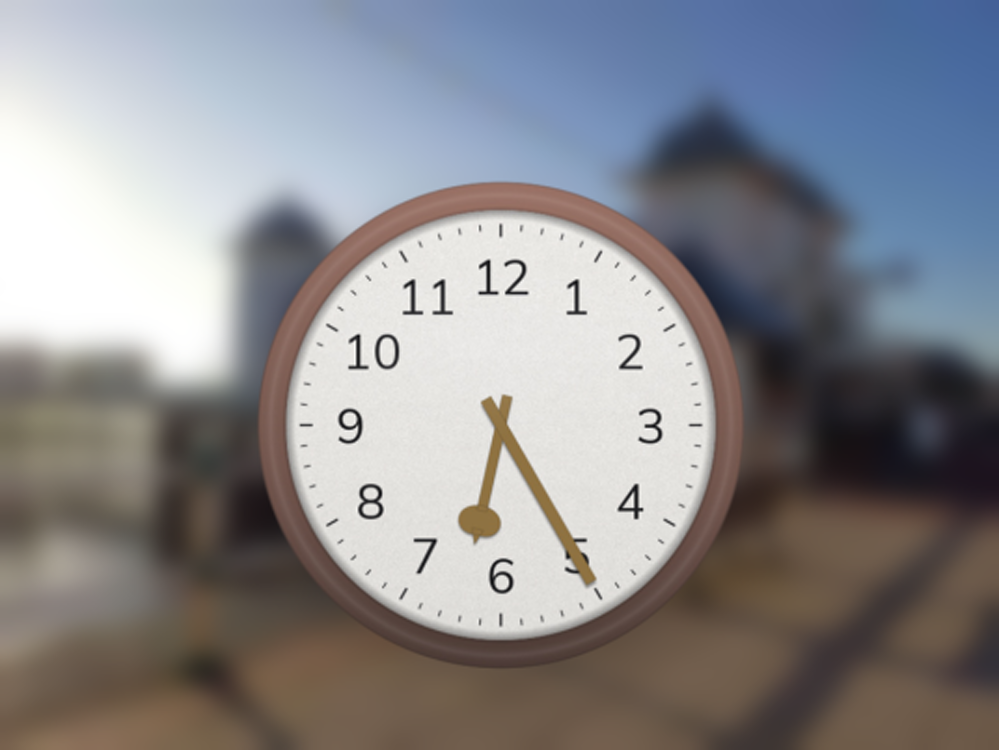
{"hour": 6, "minute": 25}
